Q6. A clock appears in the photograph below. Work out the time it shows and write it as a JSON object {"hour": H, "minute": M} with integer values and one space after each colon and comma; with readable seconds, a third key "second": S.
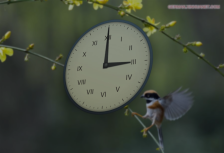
{"hour": 3, "minute": 0}
